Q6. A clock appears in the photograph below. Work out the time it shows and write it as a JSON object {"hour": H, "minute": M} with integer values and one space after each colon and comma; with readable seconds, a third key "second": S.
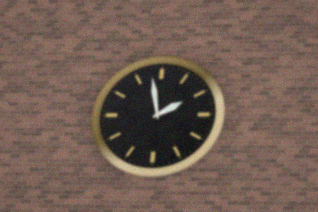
{"hour": 1, "minute": 58}
